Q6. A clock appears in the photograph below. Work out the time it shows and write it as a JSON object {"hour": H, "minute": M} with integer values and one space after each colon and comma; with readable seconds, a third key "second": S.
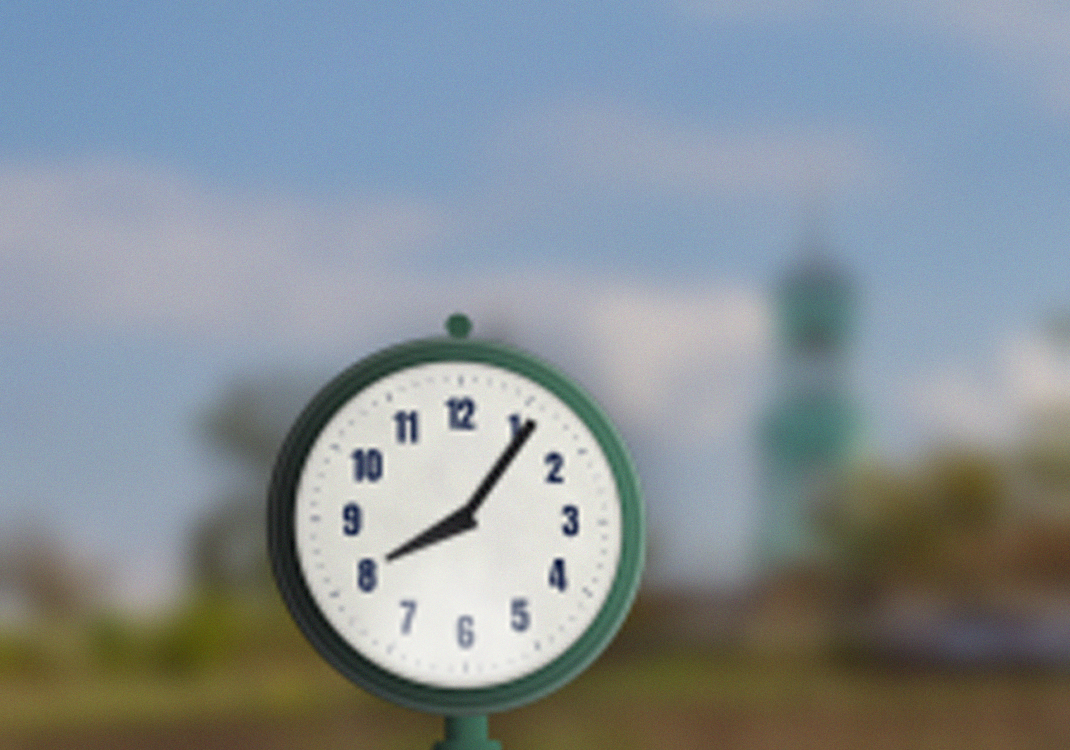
{"hour": 8, "minute": 6}
